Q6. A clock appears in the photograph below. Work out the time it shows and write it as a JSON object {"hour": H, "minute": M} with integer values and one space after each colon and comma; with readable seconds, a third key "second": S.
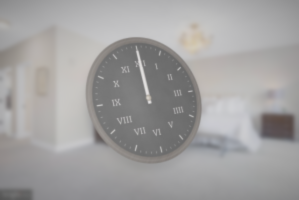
{"hour": 12, "minute": 0}
